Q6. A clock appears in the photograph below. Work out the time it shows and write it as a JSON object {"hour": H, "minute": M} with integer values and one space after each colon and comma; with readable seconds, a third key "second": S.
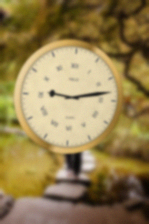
{"hour": 9, "minute": 13}
